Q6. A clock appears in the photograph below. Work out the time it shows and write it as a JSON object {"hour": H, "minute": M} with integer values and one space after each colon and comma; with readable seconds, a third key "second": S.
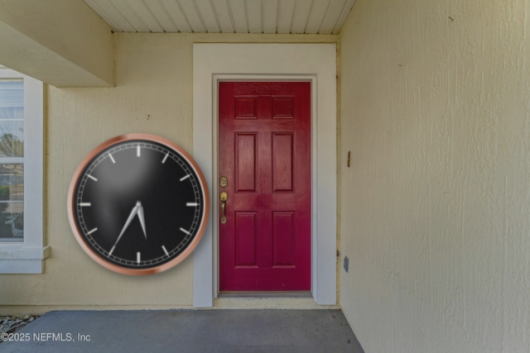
{"hour": 5, "minute": 35}
